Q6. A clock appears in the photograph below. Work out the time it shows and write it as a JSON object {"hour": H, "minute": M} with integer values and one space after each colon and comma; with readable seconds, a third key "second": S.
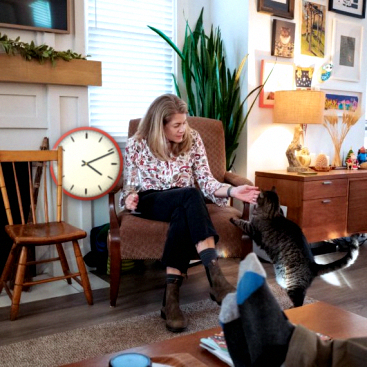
{"hour": 4, "minute": 11}
